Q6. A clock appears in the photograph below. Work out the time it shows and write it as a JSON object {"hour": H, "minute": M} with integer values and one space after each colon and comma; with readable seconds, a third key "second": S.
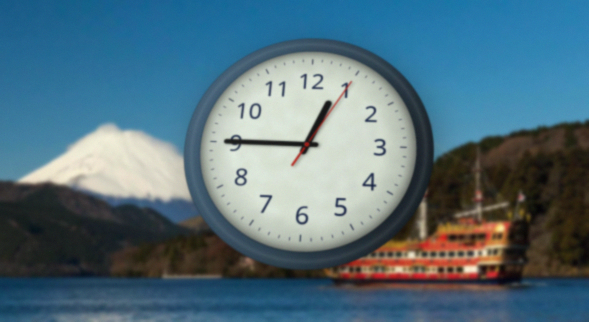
{"hour": 12, "minute": 45, "second": 5}
